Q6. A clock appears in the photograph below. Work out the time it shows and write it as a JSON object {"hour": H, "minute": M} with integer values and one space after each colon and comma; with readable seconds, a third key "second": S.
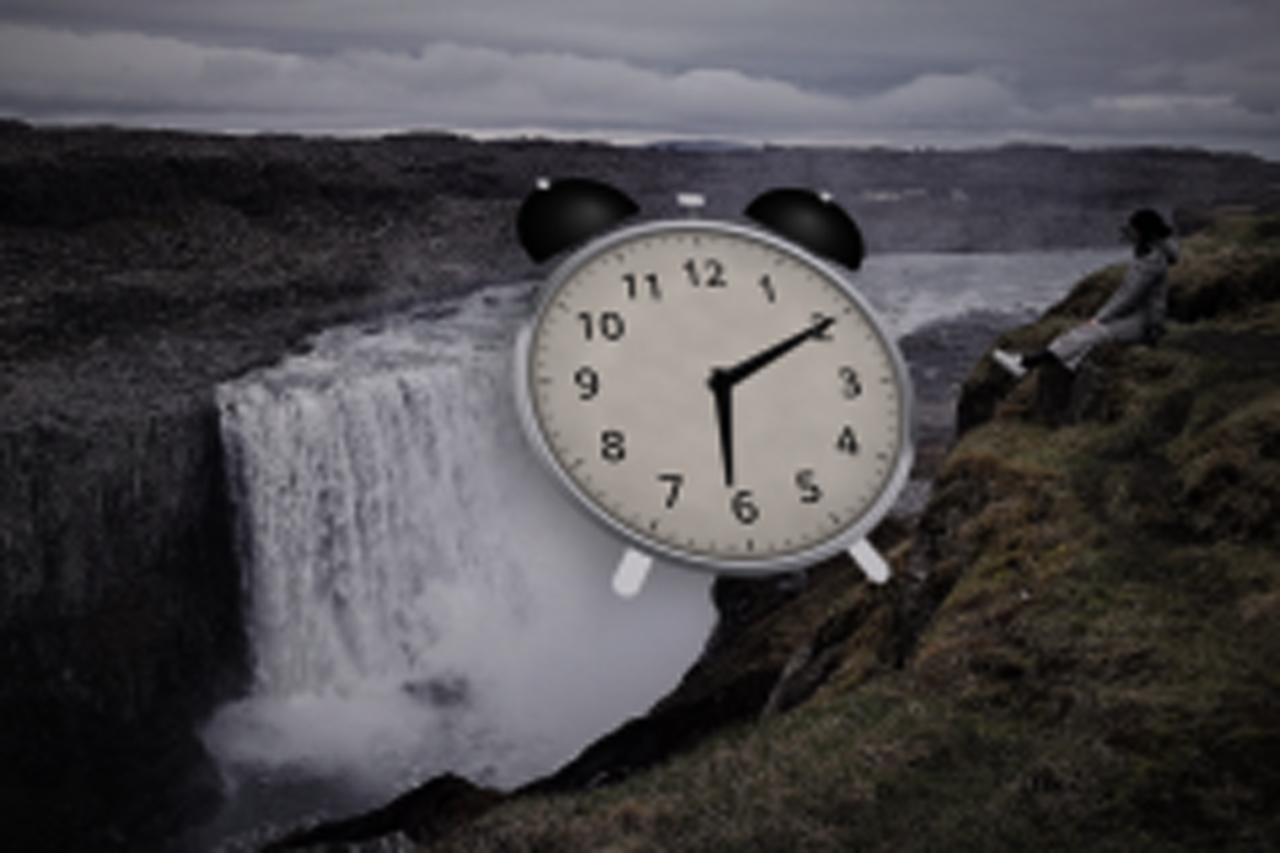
{"hour": 6, "minute": 10}
